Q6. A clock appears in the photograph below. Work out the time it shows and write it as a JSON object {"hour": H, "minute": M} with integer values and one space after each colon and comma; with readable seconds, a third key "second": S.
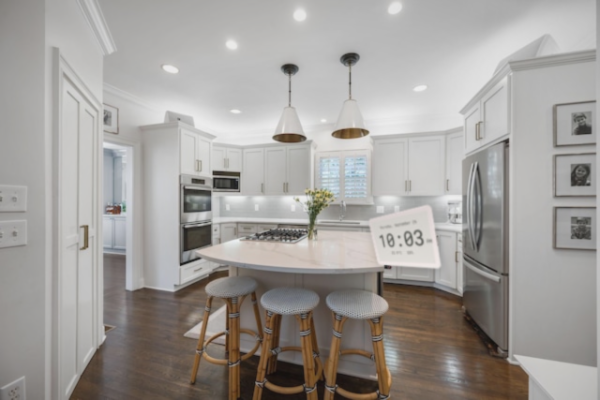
{"hour": 10, "minute": 3}
